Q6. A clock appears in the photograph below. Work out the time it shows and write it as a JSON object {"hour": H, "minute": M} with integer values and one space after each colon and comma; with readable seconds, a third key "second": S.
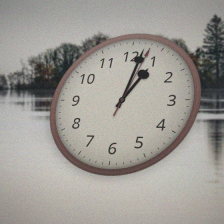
{"hour": 1, "minute": 2, "second": 3}
